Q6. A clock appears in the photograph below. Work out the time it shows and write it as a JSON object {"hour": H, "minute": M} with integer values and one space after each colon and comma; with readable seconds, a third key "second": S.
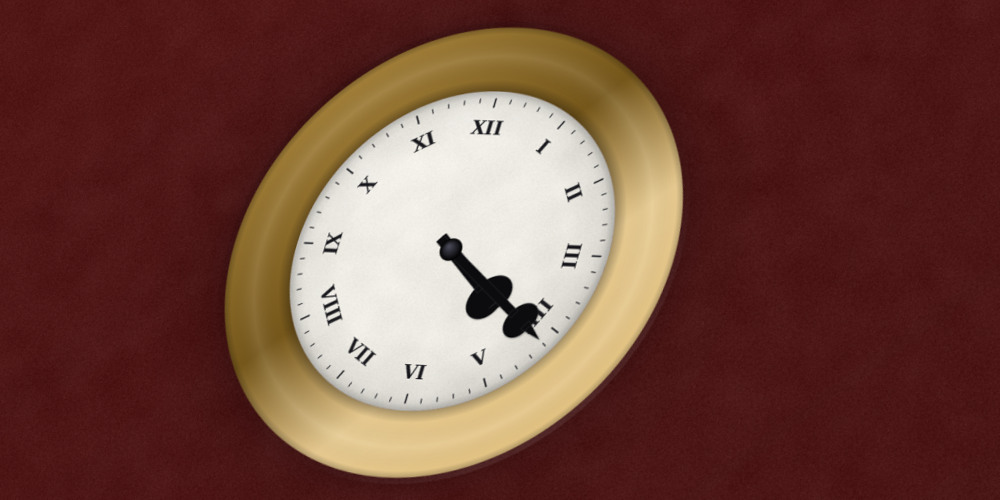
{"hour": 4, "minute": 21}
